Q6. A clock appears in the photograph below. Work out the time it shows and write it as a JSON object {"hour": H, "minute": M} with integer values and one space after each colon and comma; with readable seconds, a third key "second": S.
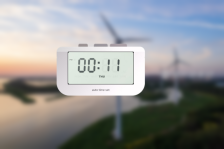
{"hour": 0, "minute": 11}
